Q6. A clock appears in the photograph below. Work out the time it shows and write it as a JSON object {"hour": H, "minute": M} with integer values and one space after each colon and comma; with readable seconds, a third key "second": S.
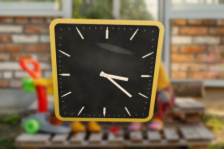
{"hour": 3, "minute": 22}
